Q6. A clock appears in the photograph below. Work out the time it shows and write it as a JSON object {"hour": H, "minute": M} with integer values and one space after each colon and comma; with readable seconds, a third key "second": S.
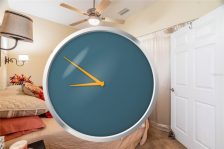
{"hour": 8, "minute": 51}
